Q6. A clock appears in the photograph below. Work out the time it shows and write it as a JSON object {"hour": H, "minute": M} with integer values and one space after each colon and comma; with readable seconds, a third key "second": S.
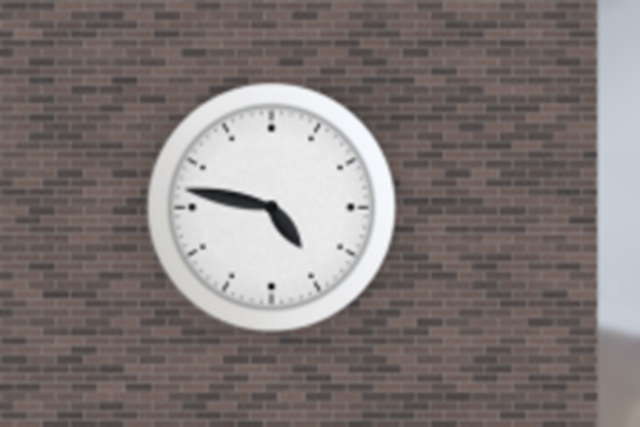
{"hour": 4, "minute": 47}
